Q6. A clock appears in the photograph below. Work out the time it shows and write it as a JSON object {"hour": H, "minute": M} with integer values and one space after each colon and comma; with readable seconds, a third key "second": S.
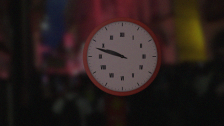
{"hour": 9, "minute": 48}
